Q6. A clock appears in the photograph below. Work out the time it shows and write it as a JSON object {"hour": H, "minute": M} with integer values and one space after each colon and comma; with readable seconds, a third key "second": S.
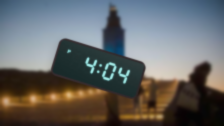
{"hour": 4, "minute": 4}
